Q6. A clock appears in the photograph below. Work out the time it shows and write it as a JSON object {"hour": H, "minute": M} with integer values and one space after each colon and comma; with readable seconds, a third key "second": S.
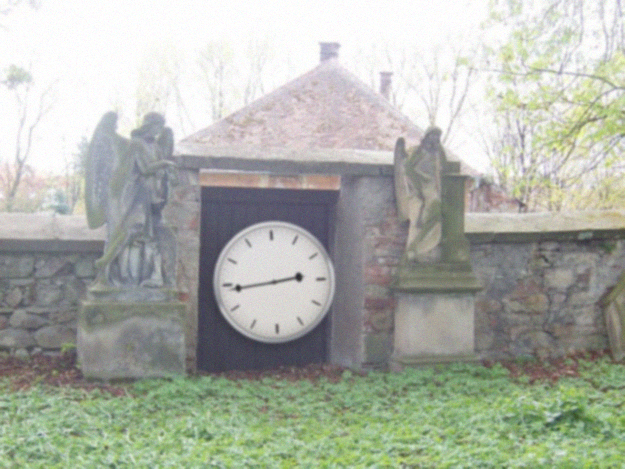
{"hour": 2, "minute": 44}
